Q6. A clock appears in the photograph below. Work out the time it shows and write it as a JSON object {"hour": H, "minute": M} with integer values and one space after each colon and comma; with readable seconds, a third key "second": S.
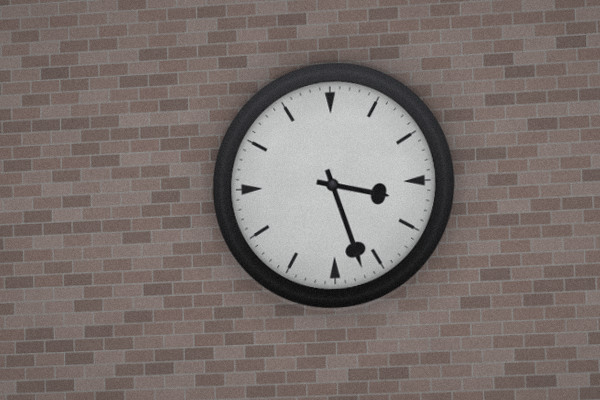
{"hour": 3, "minute": 27}
